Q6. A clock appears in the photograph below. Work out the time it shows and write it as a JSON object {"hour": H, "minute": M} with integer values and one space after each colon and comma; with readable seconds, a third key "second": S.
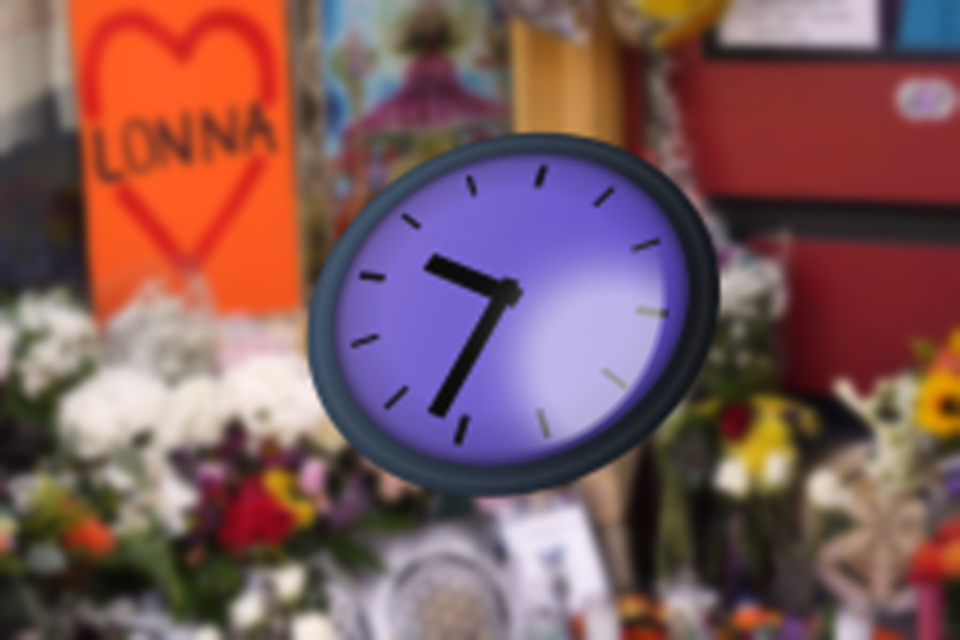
{"hour": 9, "minute": 32}
